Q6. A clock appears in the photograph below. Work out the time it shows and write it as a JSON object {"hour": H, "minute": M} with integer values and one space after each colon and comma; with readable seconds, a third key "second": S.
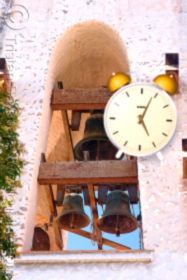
{"hour": 5, "minute": 4}
